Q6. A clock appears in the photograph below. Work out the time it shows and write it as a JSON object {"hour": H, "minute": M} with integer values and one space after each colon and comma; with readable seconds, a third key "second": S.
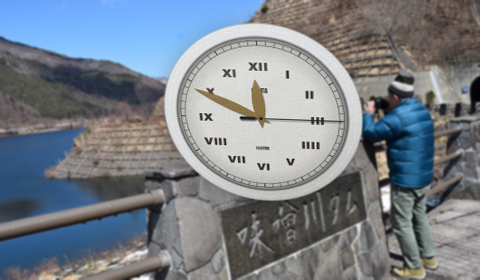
{"hour": 11, "minute": 49, "second": 15}
